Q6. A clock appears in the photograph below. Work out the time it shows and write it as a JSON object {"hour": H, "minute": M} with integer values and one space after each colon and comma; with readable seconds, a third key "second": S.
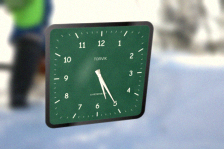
{"hour": 5, "minute": 25}
